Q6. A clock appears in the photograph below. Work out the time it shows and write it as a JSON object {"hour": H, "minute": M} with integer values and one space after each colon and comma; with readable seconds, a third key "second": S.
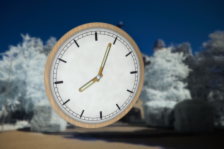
{"hour": 8, "minute": 4}
